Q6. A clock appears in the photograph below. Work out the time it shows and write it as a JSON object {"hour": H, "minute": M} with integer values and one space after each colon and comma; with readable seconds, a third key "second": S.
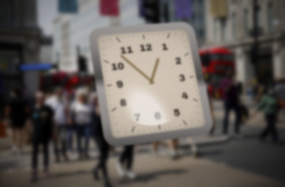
{"hour": 12, "minute": 53}
